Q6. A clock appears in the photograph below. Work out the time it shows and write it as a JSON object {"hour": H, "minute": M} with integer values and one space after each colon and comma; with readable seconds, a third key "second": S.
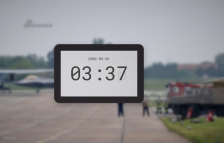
{"hour": 3, "minute": 37}
